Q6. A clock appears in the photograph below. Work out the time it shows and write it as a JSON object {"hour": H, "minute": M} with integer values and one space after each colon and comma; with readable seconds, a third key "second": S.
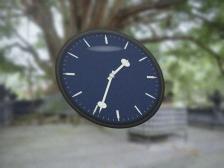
{"hour": 1, "minute": 34}
